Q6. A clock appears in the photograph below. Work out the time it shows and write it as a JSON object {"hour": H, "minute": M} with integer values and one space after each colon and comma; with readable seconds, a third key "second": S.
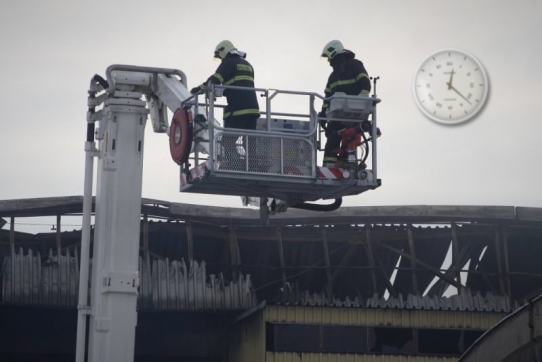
{"hour": 12, "minute": 22}
